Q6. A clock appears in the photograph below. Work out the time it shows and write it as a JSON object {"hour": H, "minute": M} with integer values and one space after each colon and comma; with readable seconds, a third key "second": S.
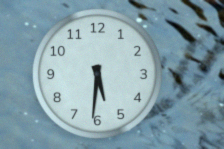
{"hour": 5, "minute": 31}
